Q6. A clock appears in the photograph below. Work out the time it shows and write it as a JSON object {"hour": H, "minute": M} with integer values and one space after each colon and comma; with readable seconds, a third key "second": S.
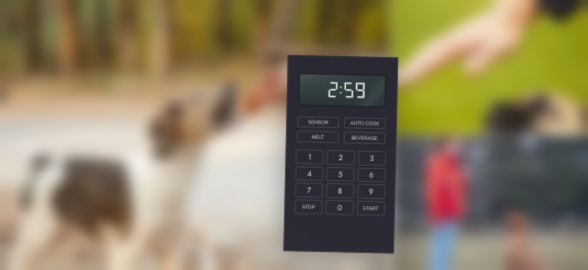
{"hour": 2, "minute": 59}
